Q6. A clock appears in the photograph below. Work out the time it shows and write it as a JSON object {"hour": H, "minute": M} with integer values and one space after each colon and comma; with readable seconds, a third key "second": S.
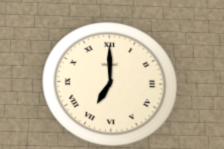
{"hour": 7, "minute": 0}
